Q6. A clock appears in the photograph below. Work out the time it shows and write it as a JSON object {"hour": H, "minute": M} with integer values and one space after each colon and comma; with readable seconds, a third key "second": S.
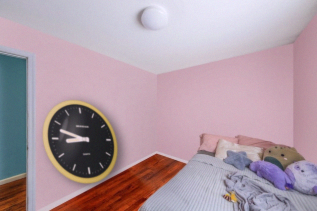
{"hour": 8, "minute": 48}
